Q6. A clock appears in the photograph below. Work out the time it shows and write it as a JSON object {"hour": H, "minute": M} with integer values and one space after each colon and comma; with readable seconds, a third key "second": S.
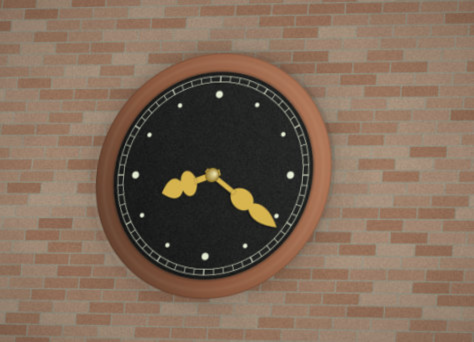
{"hour": 8, "minute": 21}
